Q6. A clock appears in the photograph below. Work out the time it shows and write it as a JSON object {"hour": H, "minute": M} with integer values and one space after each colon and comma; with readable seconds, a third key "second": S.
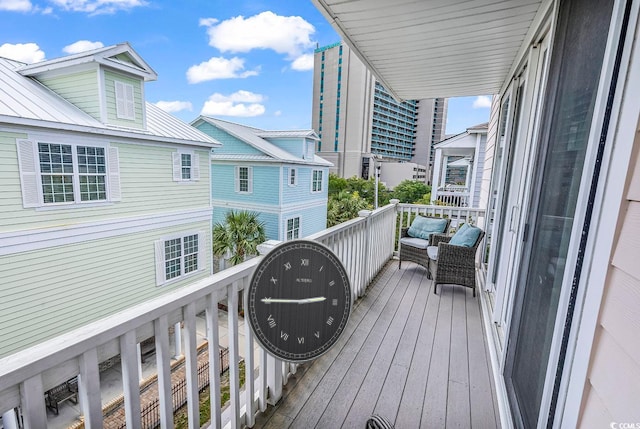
{"hour": 2, "minute": 45}
